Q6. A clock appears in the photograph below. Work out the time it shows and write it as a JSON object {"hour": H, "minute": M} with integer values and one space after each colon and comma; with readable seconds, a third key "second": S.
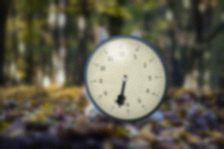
{"hour": 6, "minute": 33}
